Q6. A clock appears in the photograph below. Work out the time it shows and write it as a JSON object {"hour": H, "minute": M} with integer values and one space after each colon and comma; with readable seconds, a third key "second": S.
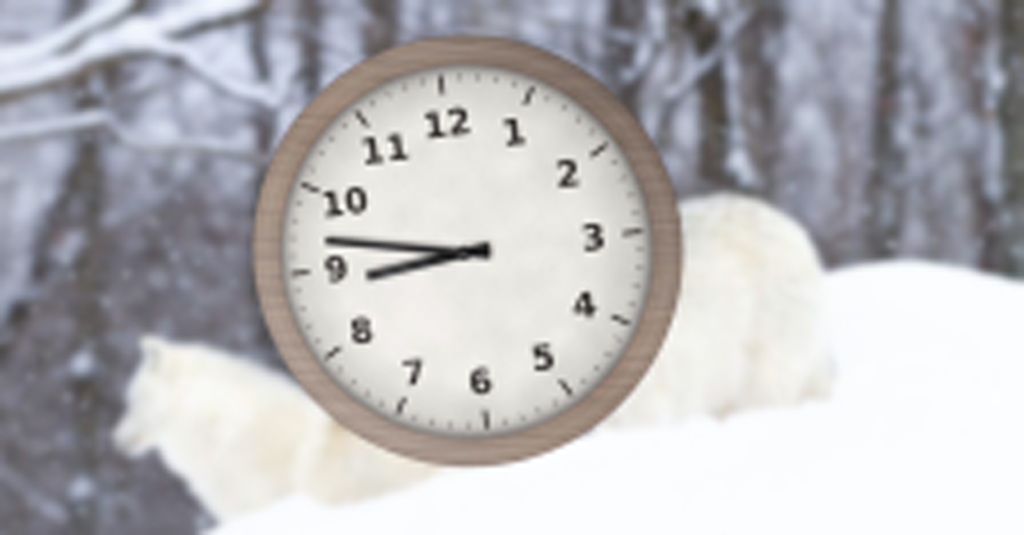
{"hour": 8, "minute": 47}
